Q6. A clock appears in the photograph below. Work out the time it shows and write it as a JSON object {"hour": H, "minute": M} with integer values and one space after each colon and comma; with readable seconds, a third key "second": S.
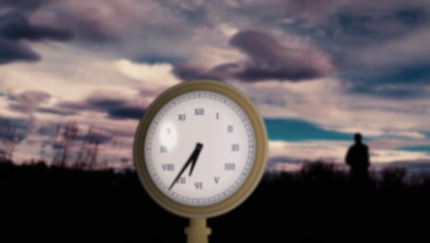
{"hour": 6, "minute": 36}
